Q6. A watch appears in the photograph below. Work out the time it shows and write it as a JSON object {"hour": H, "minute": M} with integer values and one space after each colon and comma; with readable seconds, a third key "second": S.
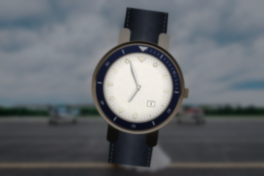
{"hour": 6, "minute": 56}
